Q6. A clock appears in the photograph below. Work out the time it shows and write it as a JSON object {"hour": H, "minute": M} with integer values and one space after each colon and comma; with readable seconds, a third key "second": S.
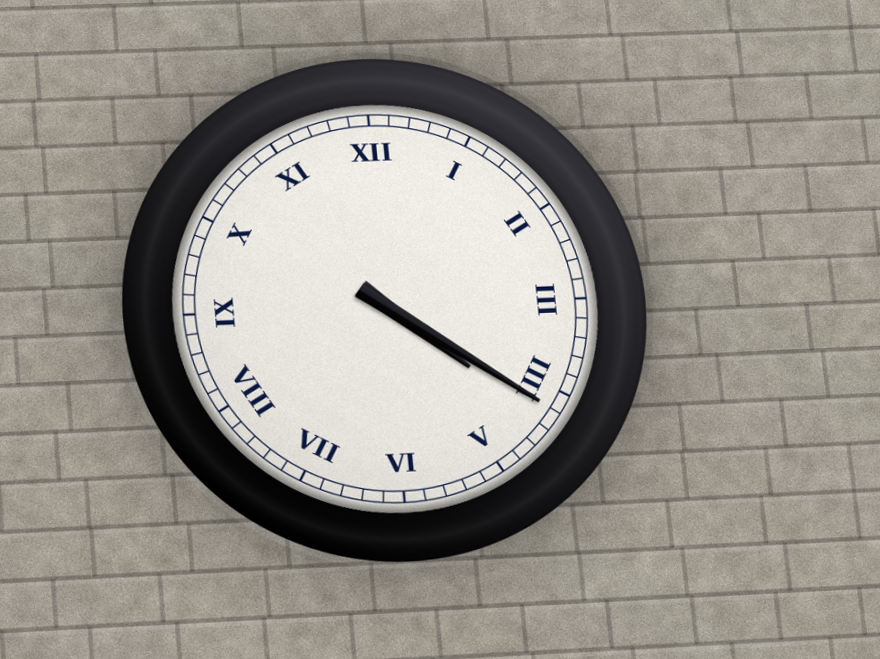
{"hour": 4, "minute": 21}
